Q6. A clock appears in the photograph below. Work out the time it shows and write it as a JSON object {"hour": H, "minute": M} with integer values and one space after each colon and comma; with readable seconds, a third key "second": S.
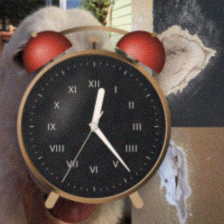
{"hour": 12, "minute": 23, "second": 35}
